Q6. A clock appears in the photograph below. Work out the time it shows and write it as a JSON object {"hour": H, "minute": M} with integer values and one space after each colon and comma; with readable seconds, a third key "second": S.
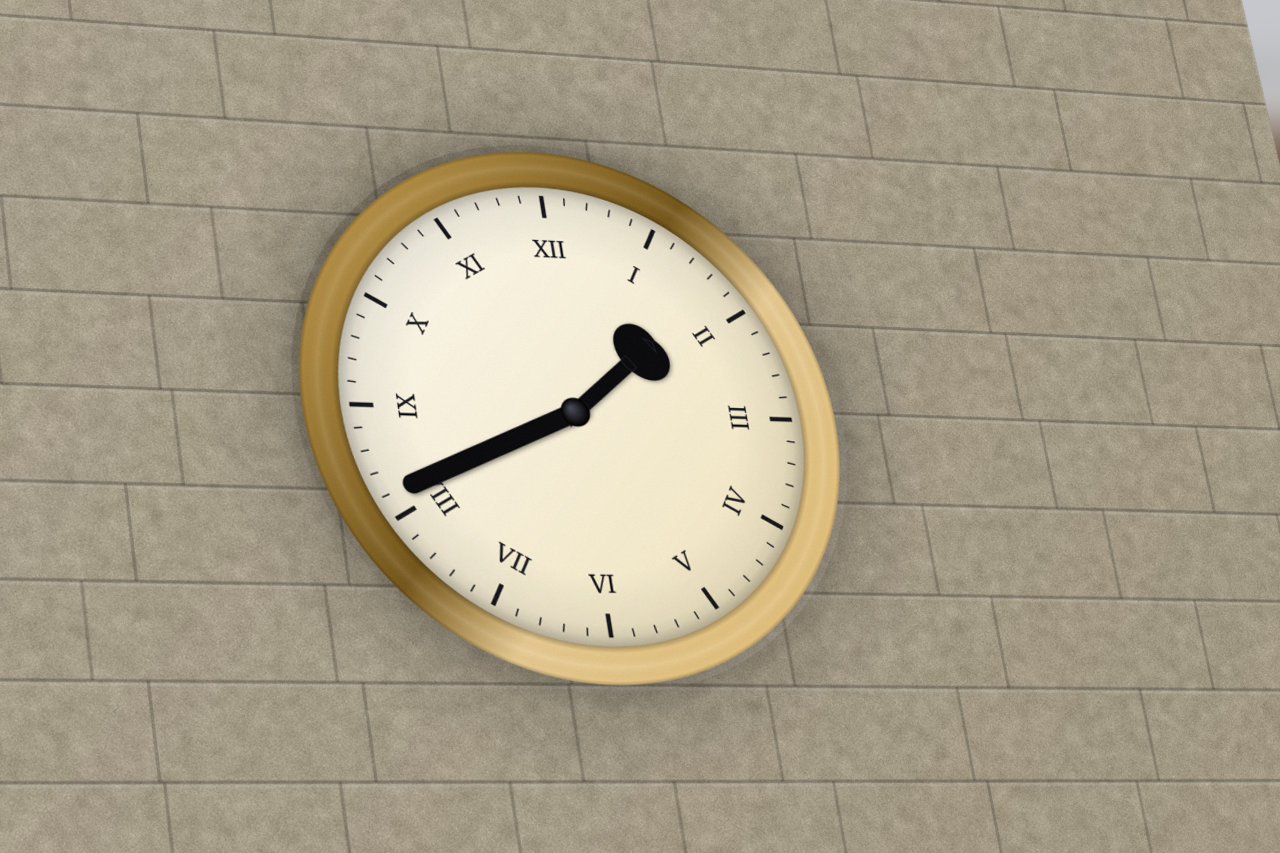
{"hour": 1, "minute": 41}
